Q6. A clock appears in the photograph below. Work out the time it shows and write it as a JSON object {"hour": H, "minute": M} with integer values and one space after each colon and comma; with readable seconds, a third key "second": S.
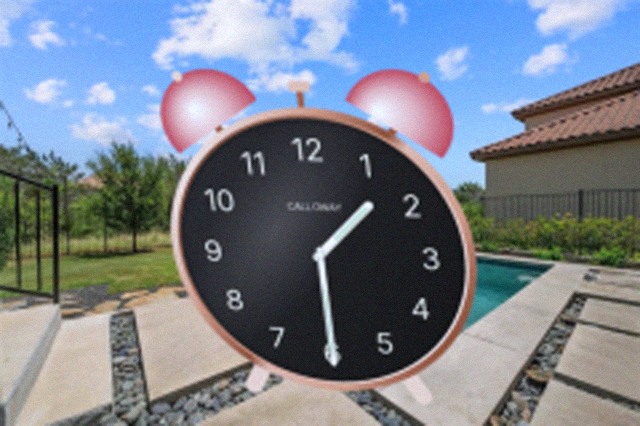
{"hour": 1, "minute": 30}
